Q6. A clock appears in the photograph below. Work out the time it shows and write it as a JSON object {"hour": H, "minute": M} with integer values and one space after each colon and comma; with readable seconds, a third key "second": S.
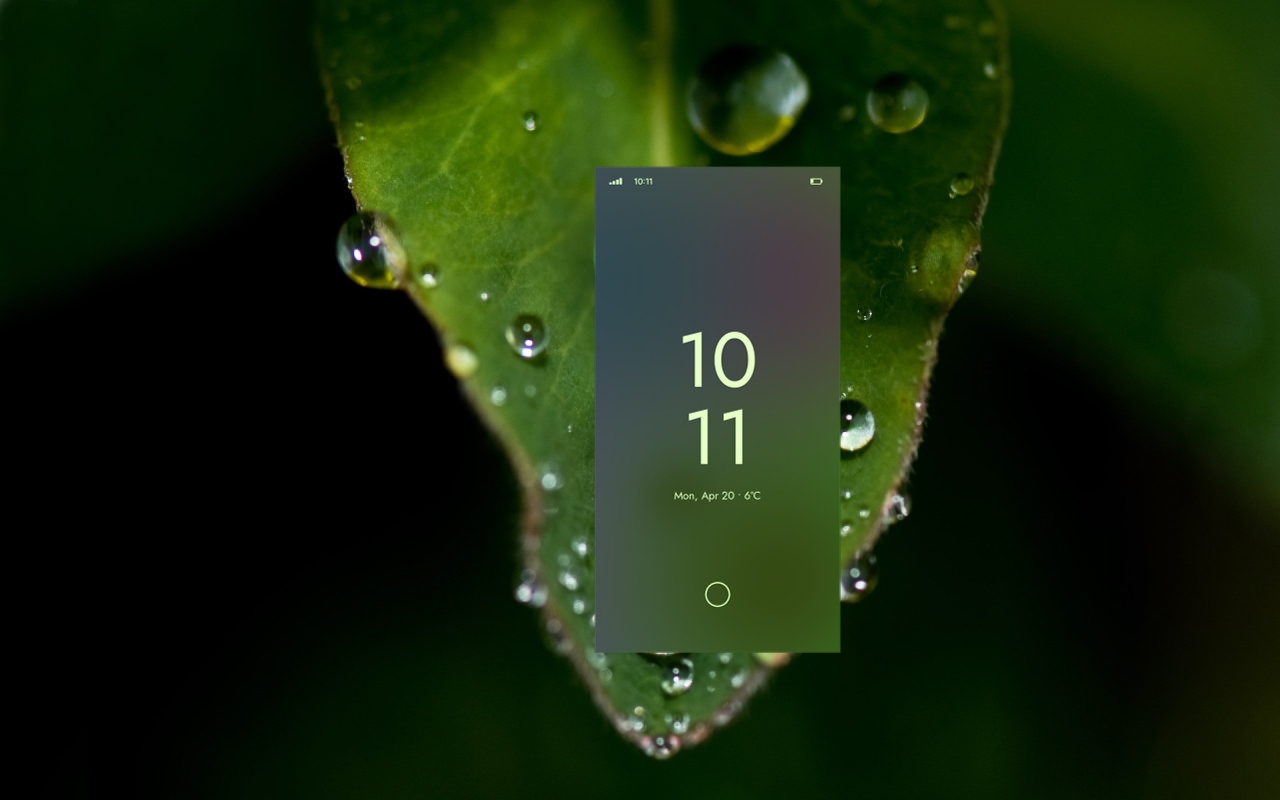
{"hour": 10, "minute": 11}
